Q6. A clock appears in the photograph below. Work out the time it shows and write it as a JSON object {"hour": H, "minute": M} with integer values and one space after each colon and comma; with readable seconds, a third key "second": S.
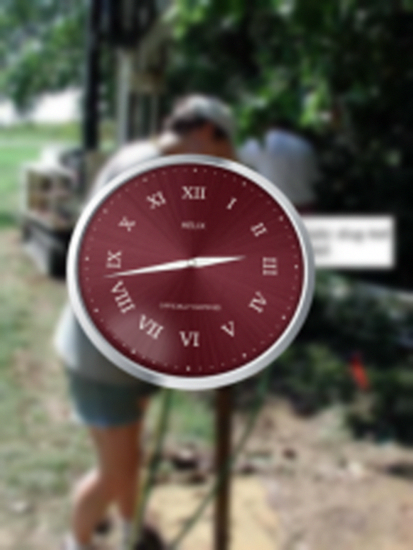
{"hour": 2, "minute": 43}
